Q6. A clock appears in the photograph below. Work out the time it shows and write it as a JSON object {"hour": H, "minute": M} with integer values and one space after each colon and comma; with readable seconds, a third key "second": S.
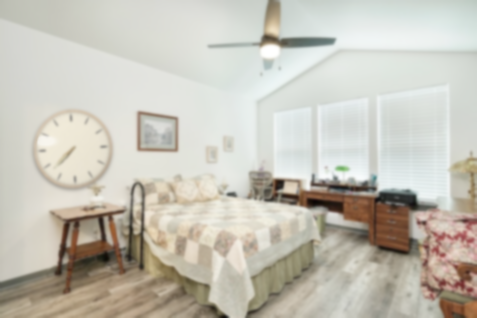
{"hour": 7, "minute": 38}
